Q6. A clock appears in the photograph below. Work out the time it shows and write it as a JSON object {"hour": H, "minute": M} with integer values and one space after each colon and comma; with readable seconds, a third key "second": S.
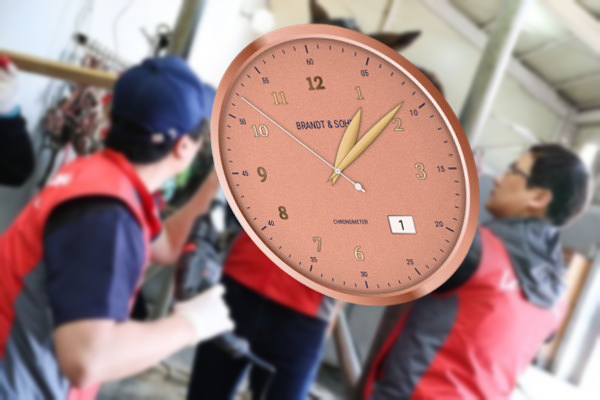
{"hour": 1, "minute": 8, "second": 52}
